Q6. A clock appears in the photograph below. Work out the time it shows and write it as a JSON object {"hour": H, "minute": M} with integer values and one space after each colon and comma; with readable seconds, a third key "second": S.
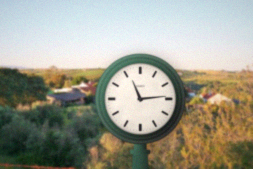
{"hour": 11, "minute": 14}
